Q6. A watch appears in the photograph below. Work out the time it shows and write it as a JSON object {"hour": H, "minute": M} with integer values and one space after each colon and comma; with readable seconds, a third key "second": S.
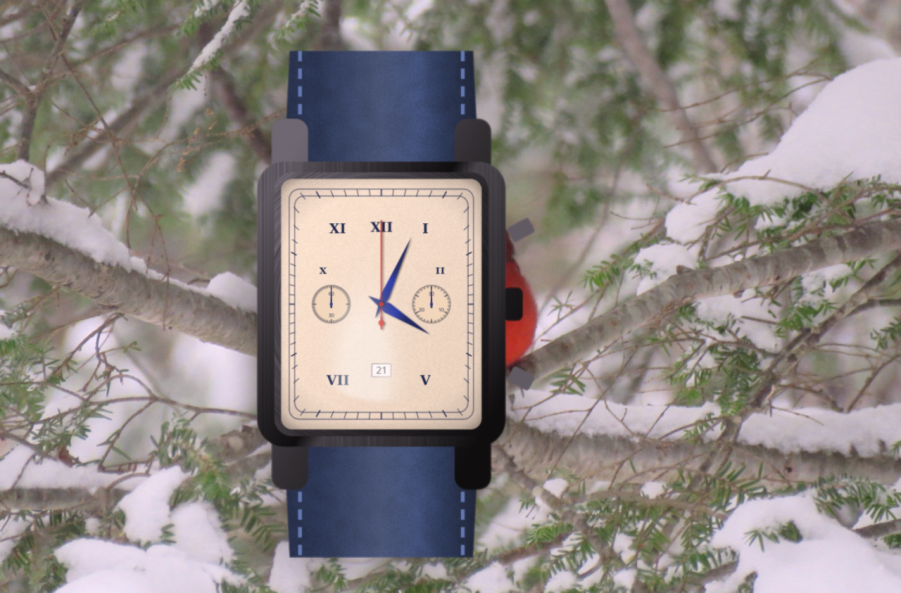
{"hour": 4, "minute": 4}
